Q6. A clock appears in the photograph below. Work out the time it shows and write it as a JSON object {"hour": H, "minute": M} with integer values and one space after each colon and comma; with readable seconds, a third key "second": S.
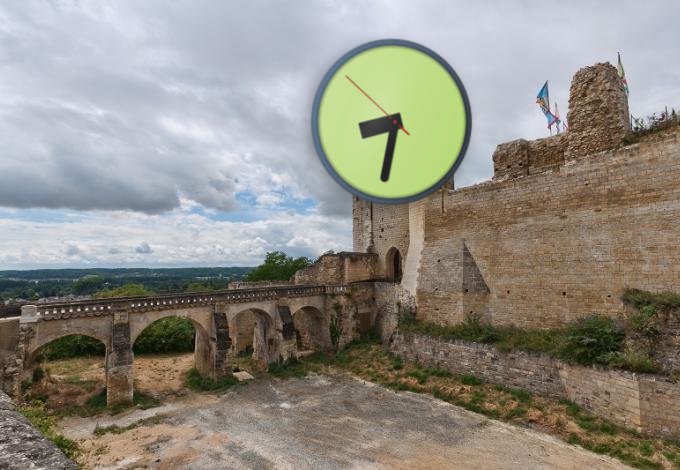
{"hour": 8, "minute": 31, "second": 52}
